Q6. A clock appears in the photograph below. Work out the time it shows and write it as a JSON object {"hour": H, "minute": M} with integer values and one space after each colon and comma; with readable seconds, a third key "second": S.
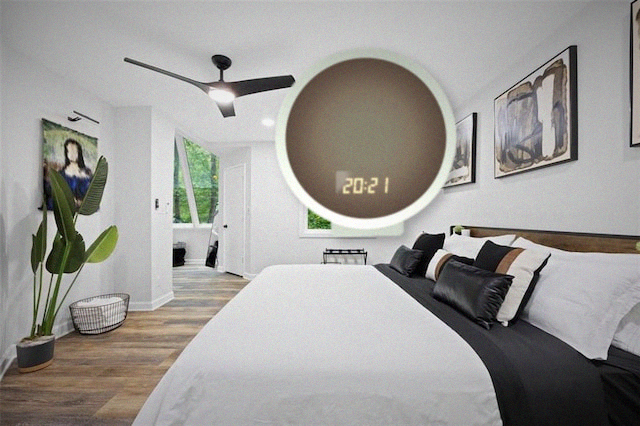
{"hour": 20, "minute": 21}
